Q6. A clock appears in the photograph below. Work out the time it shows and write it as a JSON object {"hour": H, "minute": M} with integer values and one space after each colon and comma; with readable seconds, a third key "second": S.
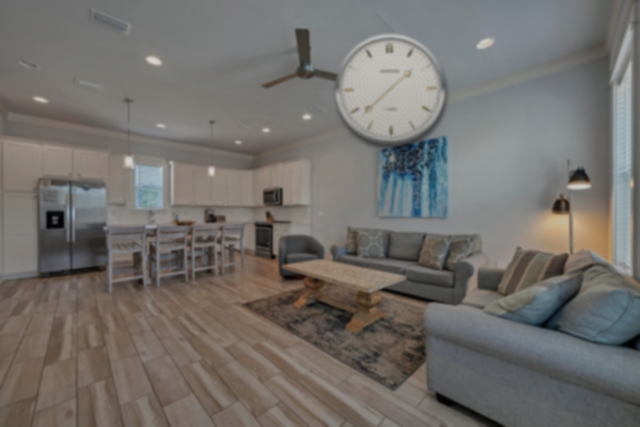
{"hour": 1, "minute": 38}
